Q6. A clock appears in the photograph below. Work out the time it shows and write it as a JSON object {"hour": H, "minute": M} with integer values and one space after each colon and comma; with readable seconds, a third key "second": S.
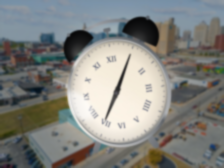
{"hour": 7, "minute": 5}
